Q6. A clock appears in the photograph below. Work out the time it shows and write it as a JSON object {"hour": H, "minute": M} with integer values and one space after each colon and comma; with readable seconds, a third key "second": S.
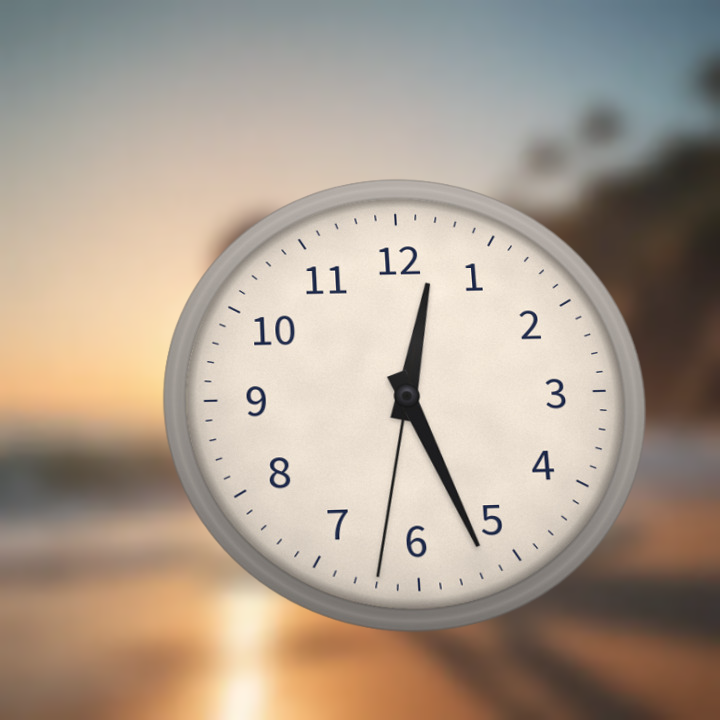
{"hour": 12, "minute": 26, "second": 32}
